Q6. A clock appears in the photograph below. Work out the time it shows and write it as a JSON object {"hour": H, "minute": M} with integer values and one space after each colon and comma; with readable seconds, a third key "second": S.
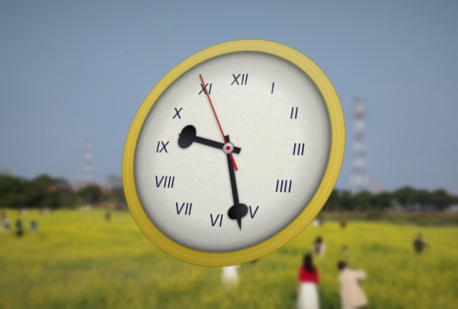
{"hour": 9, "minute": 26, "second": 55}
